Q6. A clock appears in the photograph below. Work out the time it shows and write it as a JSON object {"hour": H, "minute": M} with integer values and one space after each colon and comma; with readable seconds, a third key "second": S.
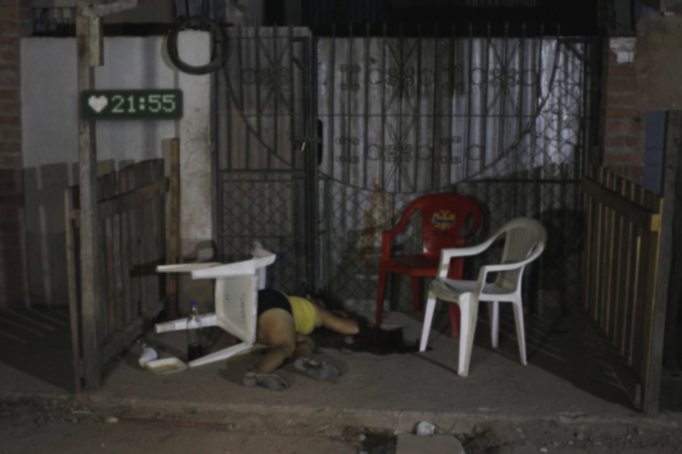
{"hour": 21, "minute": 55}
